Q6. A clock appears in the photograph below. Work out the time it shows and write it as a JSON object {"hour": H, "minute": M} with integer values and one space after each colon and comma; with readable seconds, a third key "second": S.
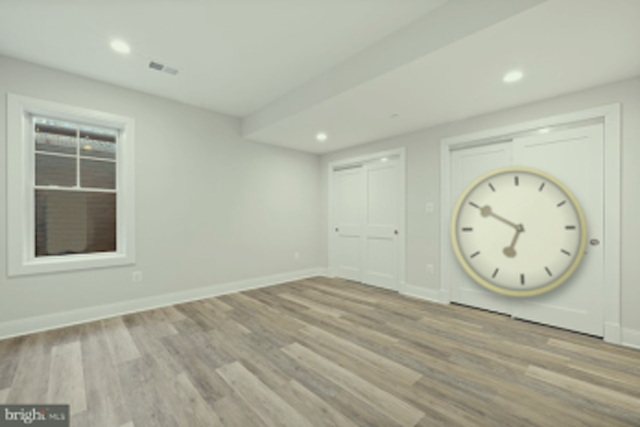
{"hour": 6, "minute": 50}
